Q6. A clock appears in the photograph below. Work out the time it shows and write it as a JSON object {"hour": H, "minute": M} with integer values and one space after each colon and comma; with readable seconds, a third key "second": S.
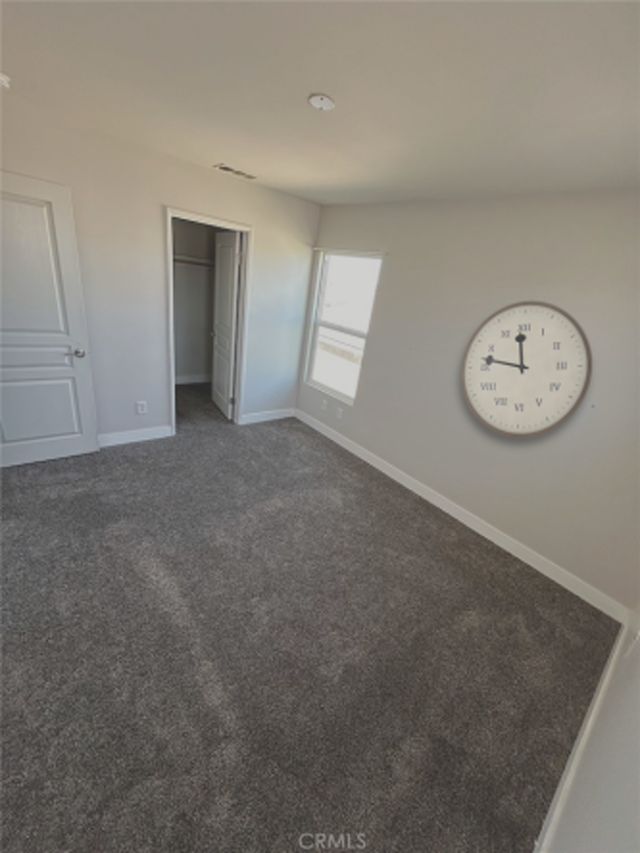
{"hour": 11, "minute": 47}
